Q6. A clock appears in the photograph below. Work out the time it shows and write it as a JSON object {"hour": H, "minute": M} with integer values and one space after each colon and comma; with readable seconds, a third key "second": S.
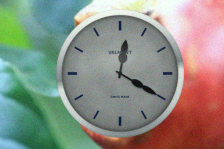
{"hour": 12, "minute": 20}
